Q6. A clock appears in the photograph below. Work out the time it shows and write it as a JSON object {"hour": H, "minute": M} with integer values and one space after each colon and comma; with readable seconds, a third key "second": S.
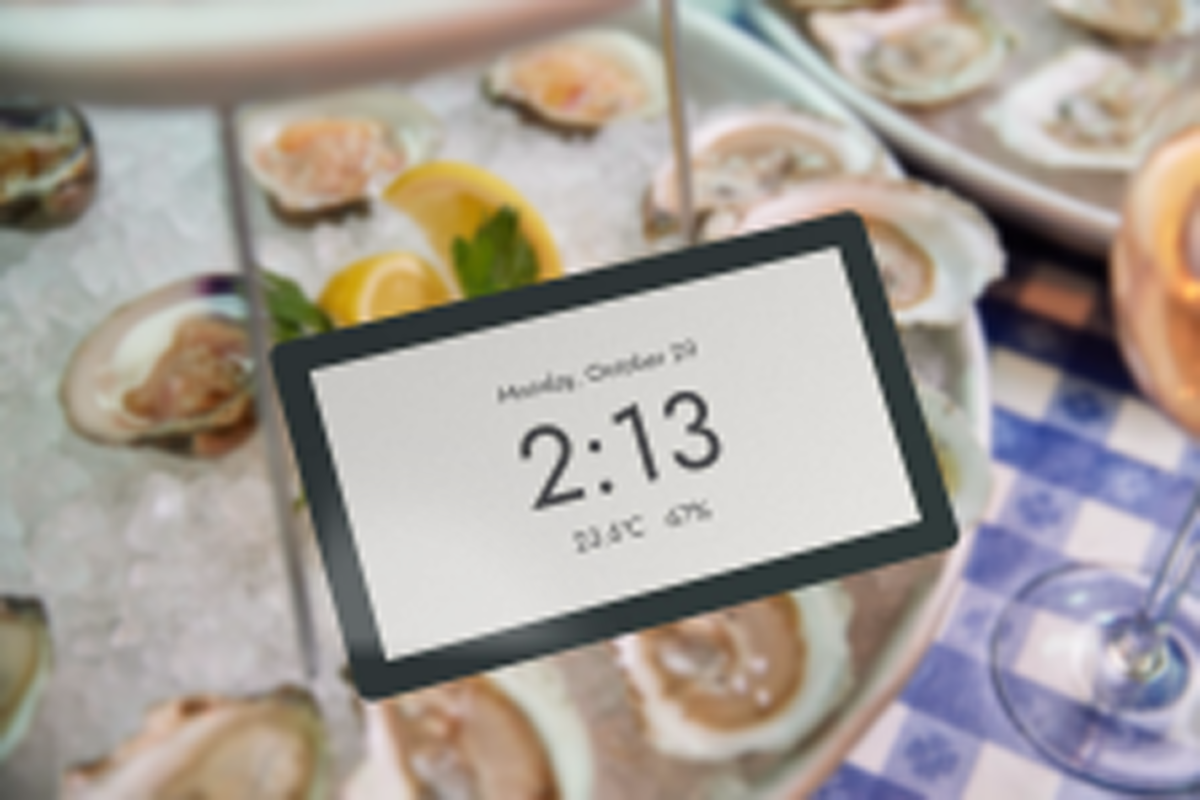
{"hour": 2, "minute": 13}
